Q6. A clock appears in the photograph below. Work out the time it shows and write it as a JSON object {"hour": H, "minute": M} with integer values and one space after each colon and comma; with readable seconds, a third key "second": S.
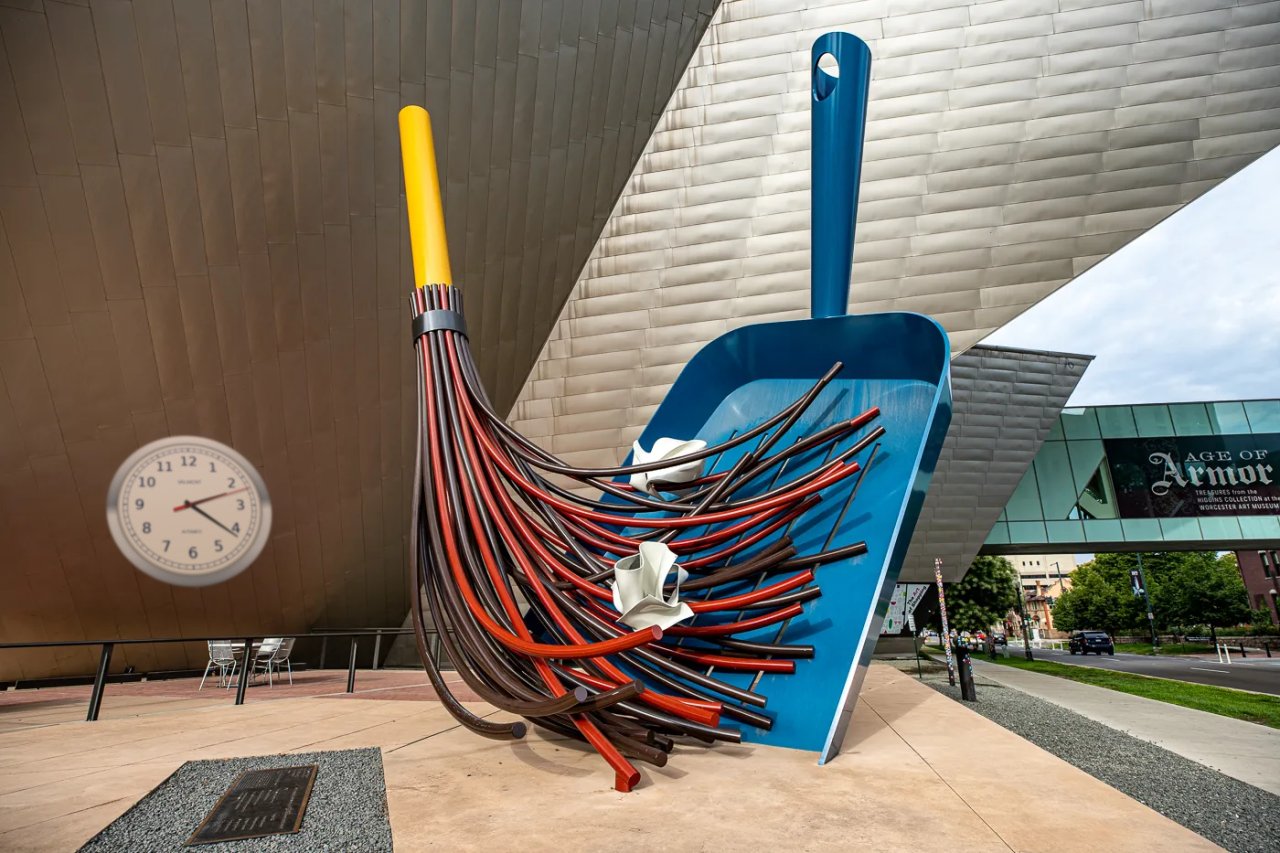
{"hour": 2, "minute": 21, "second": 12}
